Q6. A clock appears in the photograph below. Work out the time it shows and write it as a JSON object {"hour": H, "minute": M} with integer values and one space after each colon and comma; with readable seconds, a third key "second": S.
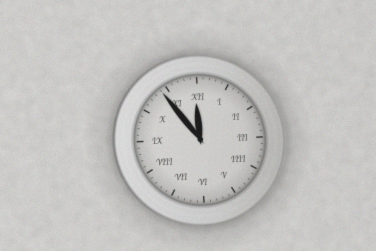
{"hour": 11, "minute": 54}
